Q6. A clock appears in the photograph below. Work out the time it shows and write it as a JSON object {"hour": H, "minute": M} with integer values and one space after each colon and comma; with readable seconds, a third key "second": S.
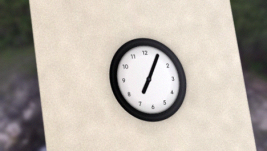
{"hour": 7, "minute": 5}
